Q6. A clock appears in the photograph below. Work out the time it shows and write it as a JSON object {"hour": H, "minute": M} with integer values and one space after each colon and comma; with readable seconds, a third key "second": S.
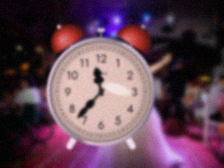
{"hour": 11, "minute": 37}
